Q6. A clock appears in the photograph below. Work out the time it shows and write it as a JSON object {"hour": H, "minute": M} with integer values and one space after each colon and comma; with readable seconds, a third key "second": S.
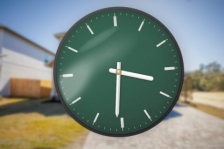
{"hour": 3, "minute": 31}
